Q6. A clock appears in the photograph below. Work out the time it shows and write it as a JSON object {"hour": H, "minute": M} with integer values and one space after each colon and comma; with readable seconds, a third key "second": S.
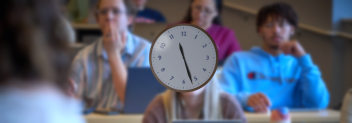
{"hour": 11, "minute": 27}
